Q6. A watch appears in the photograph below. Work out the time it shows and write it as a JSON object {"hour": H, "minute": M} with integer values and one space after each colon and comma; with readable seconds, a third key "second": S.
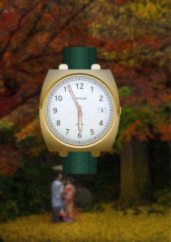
{"hour": 5, "minute": 56}
